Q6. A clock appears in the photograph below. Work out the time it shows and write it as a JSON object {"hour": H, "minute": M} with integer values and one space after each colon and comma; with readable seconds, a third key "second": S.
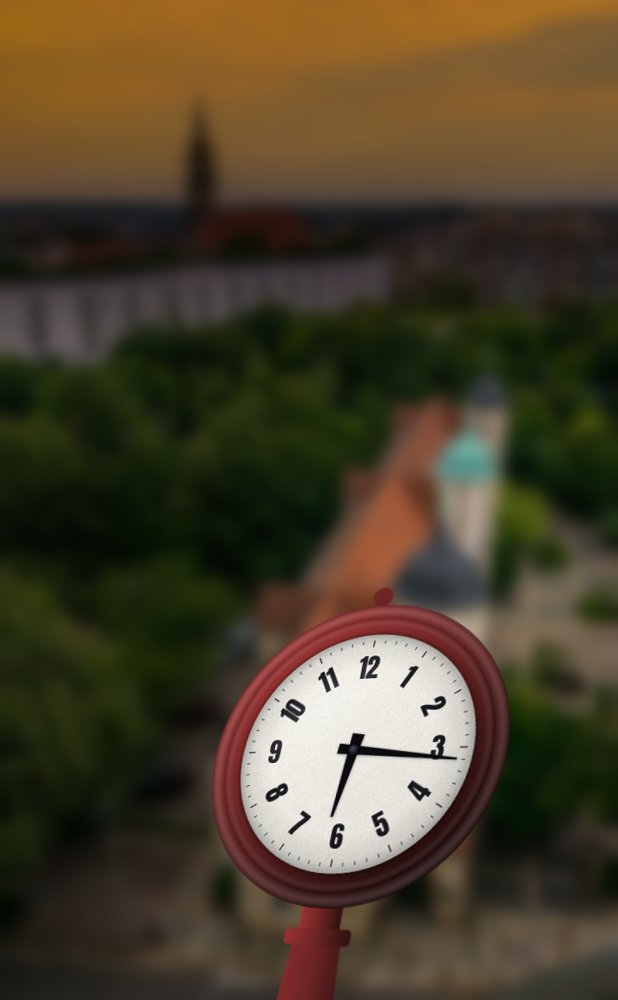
{"hour": 6, "minute": 16}
